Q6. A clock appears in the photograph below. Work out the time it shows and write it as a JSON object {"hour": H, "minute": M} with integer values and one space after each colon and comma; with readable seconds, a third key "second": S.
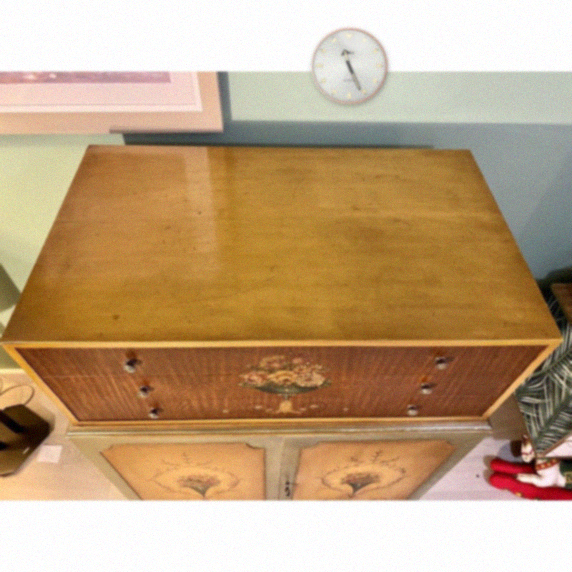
{"hour": 11, "minute": 26}
